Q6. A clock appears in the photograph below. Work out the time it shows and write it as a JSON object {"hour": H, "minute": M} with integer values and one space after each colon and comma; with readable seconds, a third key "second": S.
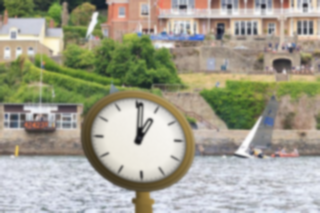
{"hour": 1, "minute": 1}
